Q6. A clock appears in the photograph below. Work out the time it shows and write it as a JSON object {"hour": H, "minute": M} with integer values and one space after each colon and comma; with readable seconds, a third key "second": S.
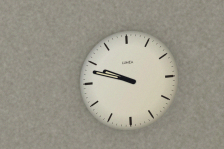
{"hour": 9, "minute": 48}
